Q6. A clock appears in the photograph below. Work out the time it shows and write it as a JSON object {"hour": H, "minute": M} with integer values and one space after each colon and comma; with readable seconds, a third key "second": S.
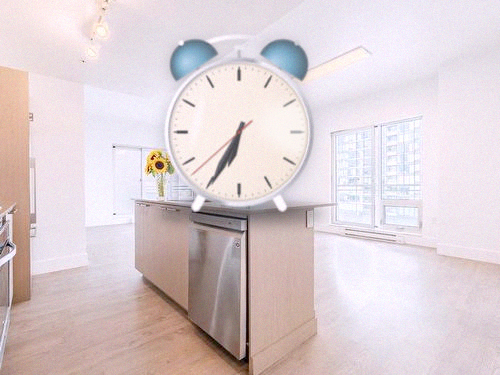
{"hour": 6, "minute": 34, "second": 38}
